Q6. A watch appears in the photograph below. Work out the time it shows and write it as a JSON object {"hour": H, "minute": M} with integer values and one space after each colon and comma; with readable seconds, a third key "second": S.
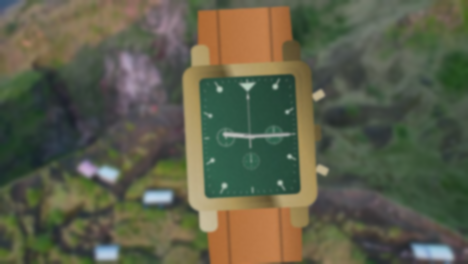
{"hour": 9, "minute": 15}
